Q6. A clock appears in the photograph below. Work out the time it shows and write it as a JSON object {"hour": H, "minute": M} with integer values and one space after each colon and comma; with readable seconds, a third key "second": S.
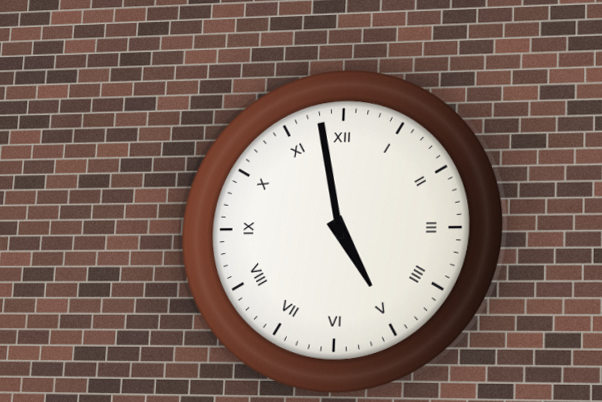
{"hour": 4, "minute": 58}
